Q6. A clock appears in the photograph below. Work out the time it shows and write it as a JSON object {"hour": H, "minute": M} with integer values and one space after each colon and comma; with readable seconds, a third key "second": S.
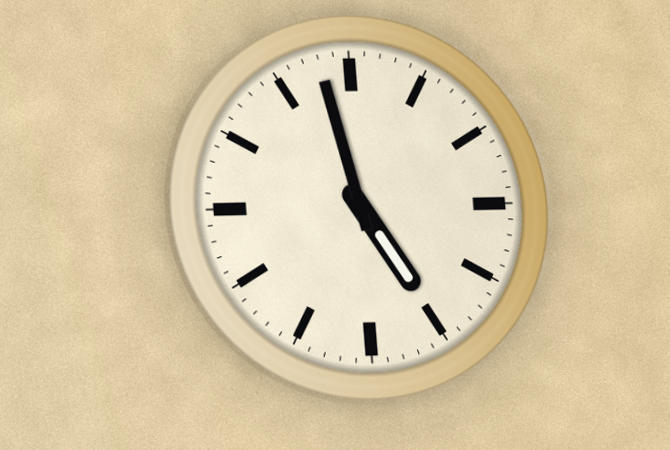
{"hour": 4, "minute": 58}
